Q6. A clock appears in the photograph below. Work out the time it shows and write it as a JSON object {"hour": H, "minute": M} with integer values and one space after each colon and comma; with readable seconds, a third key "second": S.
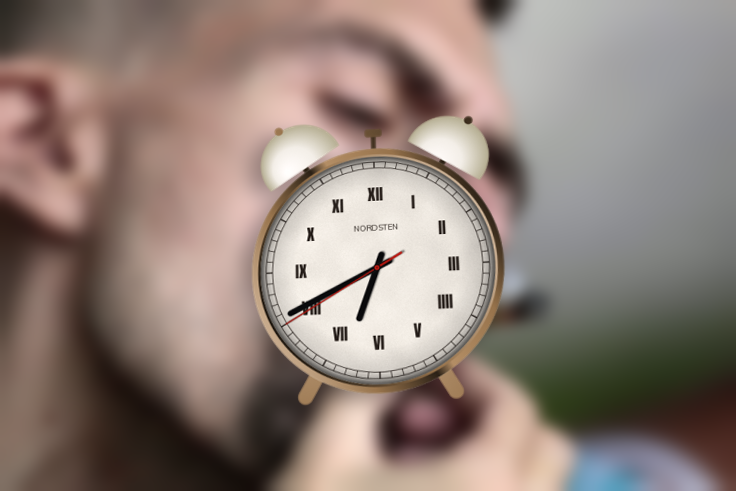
{"hour": 6, "minute": 40, "second": 40}
